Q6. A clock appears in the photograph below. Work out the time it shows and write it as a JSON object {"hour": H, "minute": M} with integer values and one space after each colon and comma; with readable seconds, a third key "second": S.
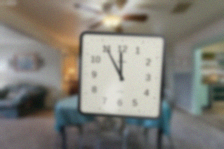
{"hour": 11, "minute": 55}
